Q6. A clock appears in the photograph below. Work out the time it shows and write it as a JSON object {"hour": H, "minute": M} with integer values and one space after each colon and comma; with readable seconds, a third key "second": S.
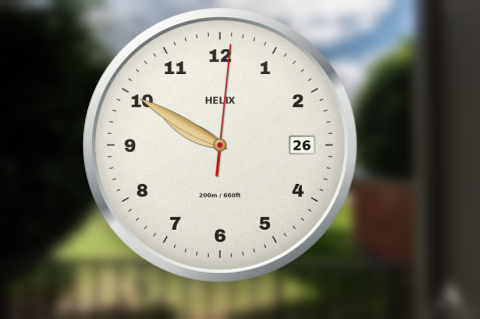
{"hour": 9, "minute": 50, "second": 1}
